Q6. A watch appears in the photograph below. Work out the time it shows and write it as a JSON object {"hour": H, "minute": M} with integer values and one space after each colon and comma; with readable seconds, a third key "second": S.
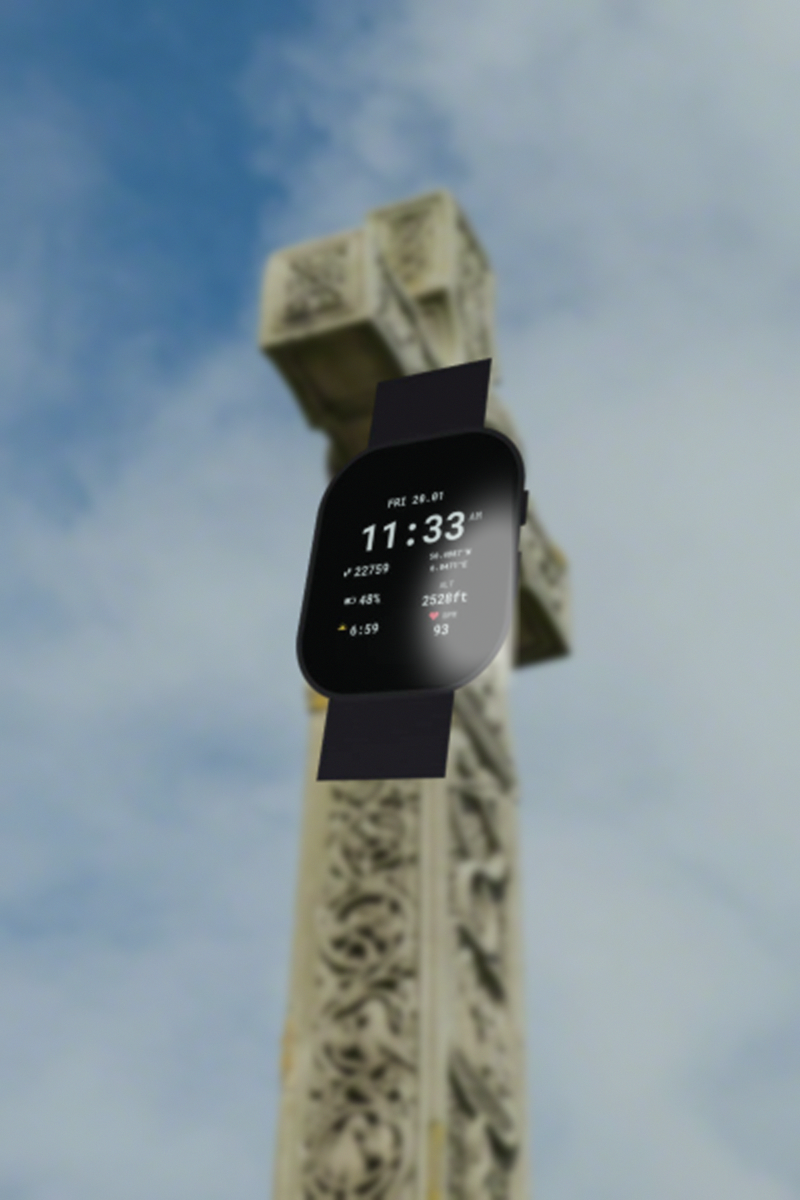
{"hour": 11, "minute": 33}
